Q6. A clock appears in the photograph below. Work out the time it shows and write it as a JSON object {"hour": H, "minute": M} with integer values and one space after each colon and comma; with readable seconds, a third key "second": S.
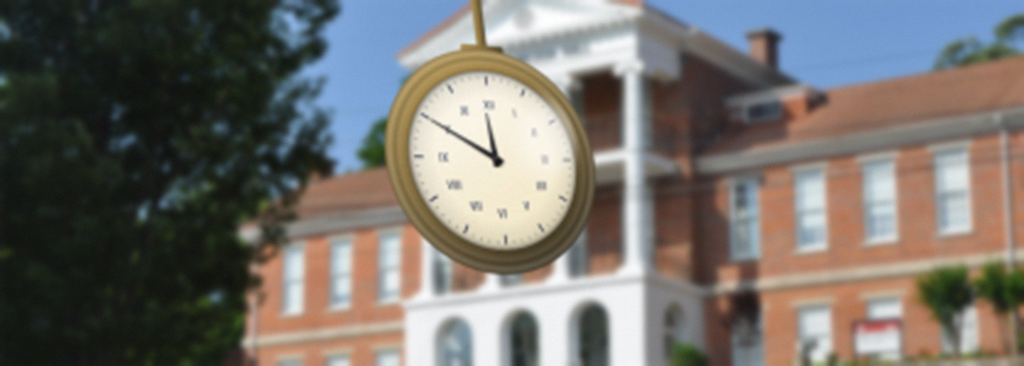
{"hour": 11, "minute": 50}
